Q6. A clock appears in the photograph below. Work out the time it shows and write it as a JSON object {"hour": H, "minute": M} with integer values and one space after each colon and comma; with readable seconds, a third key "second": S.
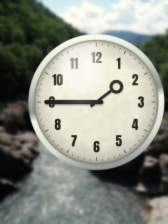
{"hour": 1, "minute": 45}
